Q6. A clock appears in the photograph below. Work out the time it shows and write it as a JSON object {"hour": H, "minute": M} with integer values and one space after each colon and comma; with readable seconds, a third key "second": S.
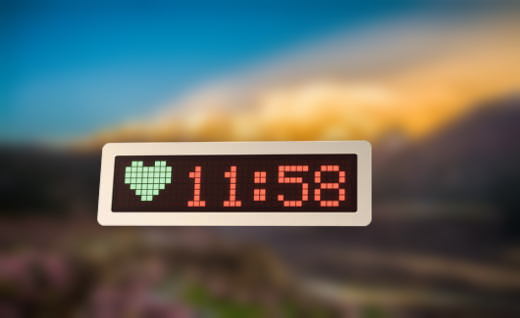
{"hour": 11, "minute": 58}
